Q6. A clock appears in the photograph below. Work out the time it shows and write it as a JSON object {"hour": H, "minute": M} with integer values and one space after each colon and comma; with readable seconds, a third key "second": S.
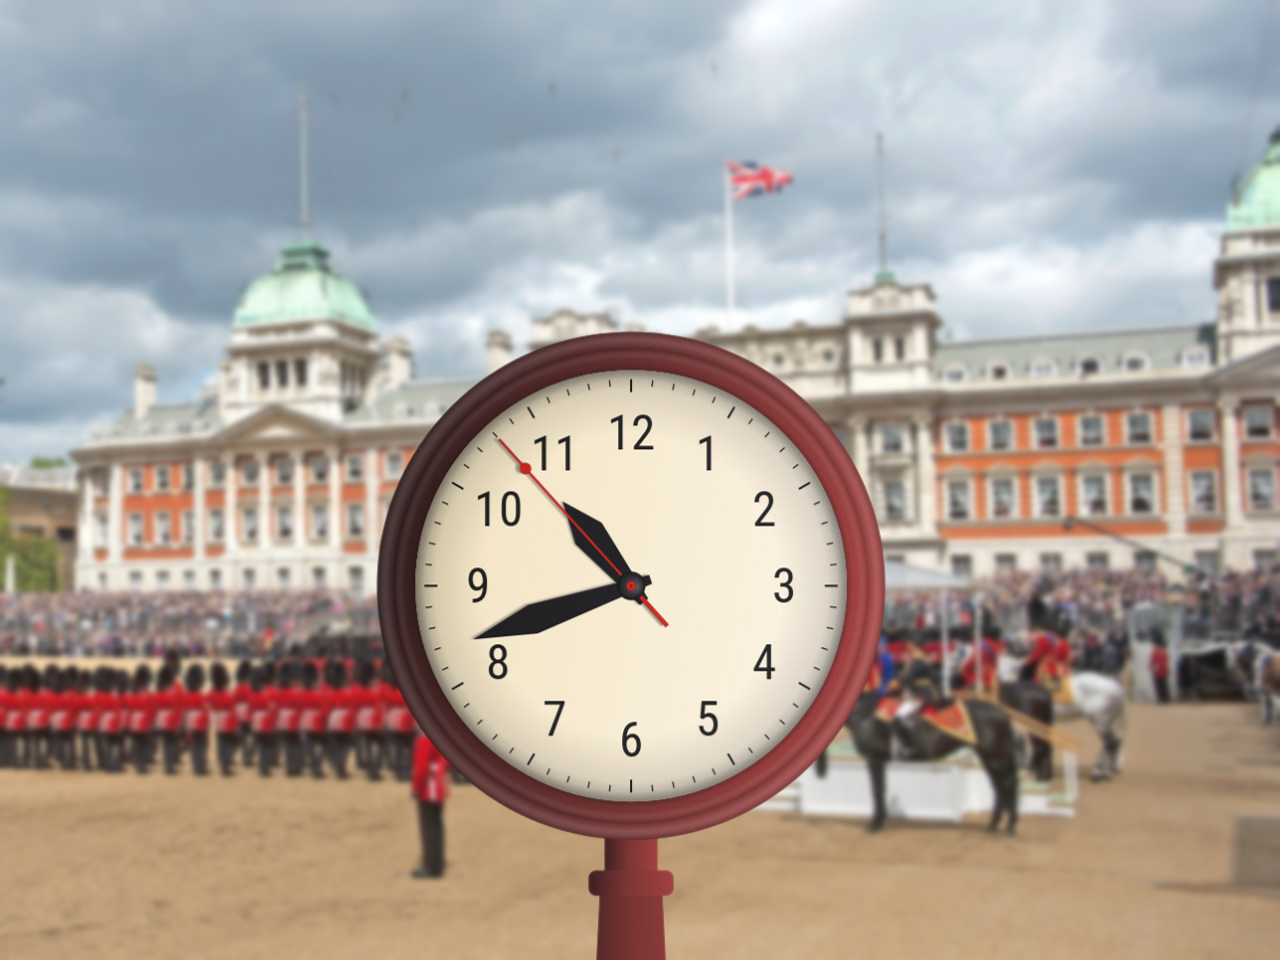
{"hour": 10, "minute": 41, "second": 53}
